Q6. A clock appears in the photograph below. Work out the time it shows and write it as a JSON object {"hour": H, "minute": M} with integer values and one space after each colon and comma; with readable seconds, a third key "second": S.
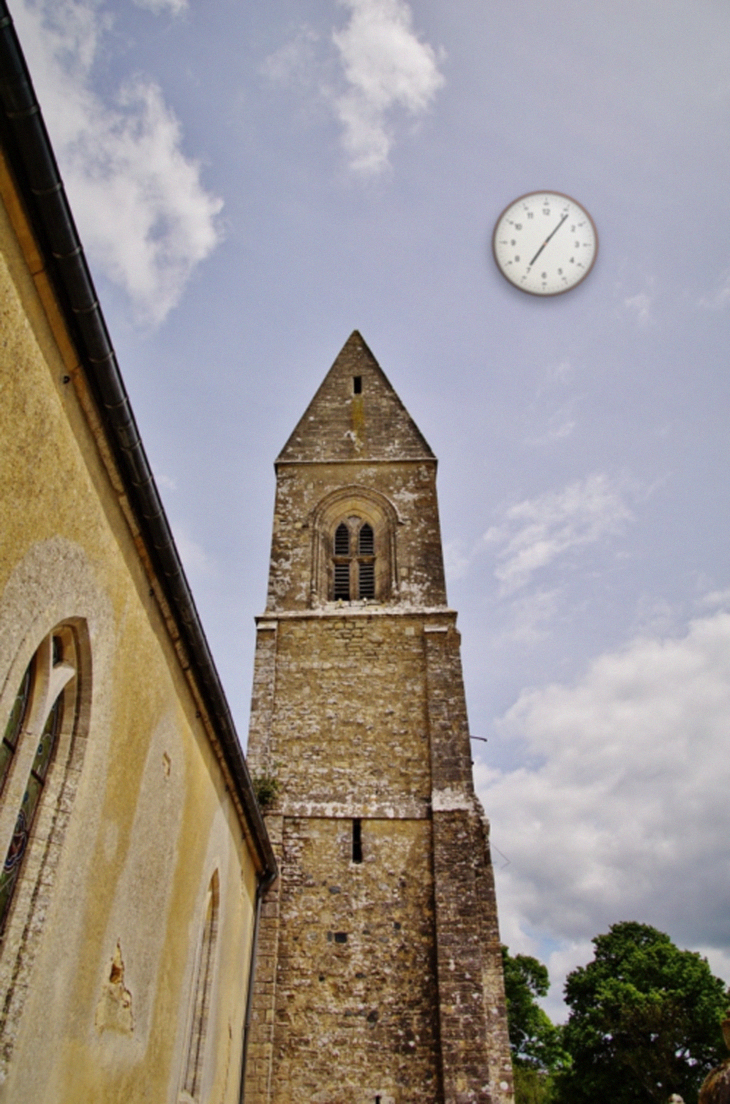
{"hour": 7, "minute": 6}
